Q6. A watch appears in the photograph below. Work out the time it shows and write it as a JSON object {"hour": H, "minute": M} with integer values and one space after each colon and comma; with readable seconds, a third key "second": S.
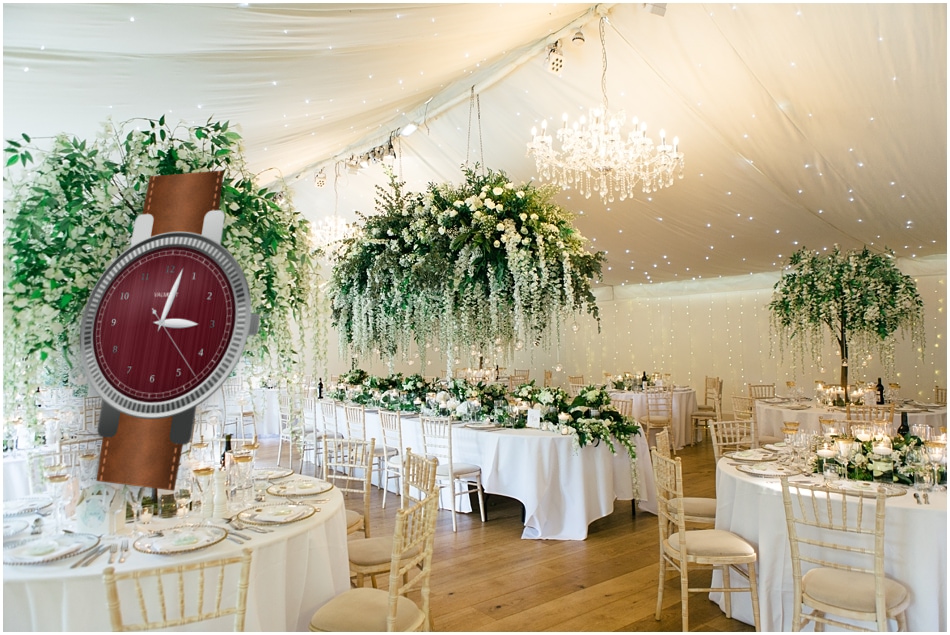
{"hour": 3, "minute": 2, "second": 23}
